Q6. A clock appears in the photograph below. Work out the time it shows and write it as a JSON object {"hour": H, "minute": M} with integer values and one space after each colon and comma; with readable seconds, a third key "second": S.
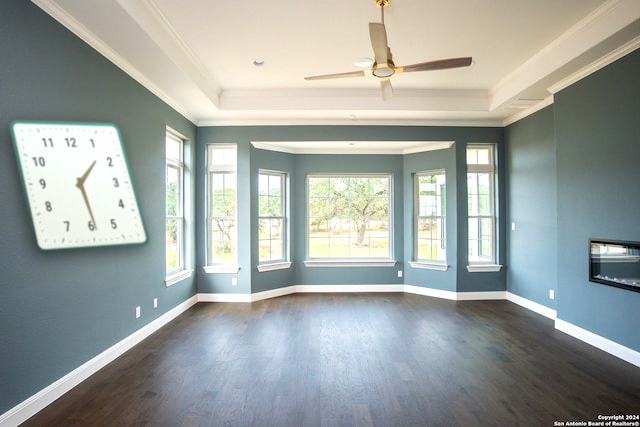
{"hour": 1, "minute": 29}
